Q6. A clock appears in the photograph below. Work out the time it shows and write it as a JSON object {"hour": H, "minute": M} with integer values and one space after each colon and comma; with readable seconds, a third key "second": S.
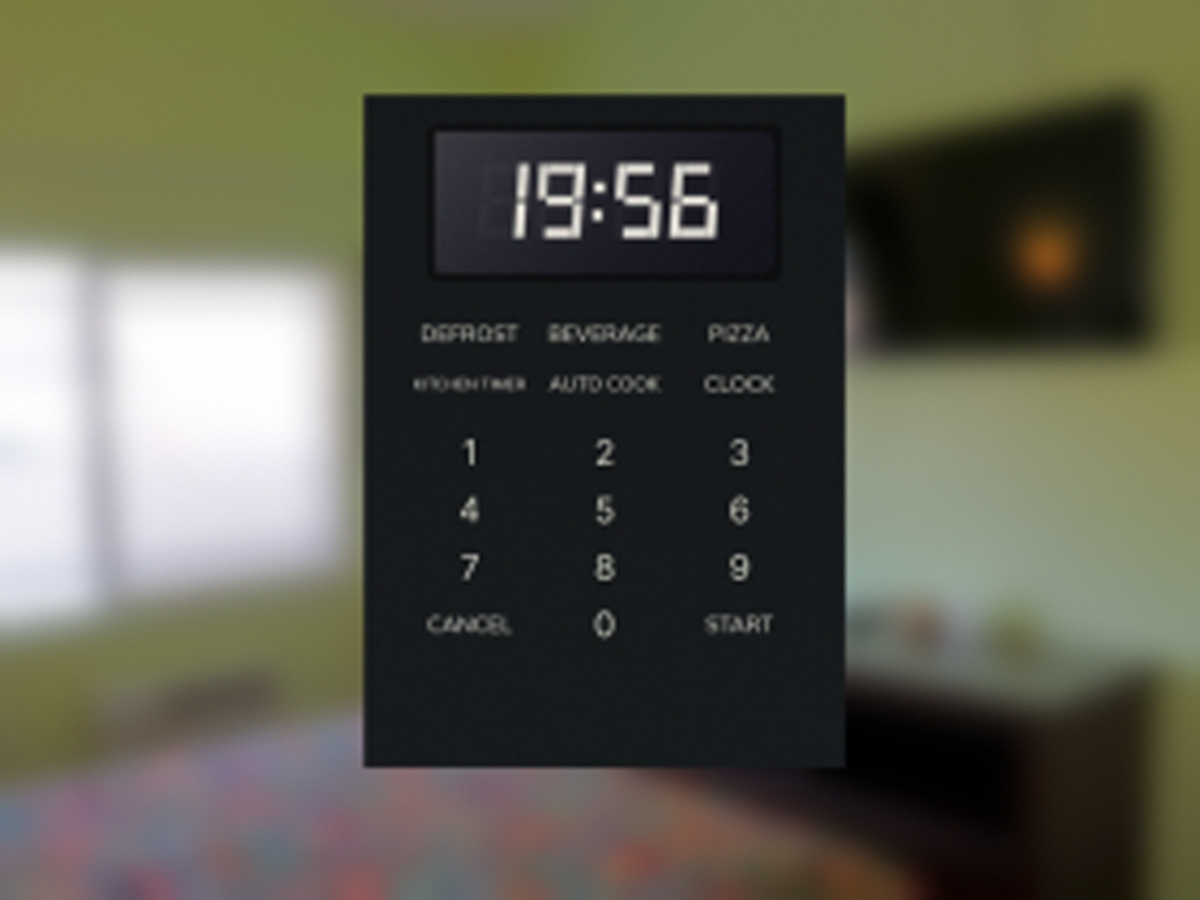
{"hour": 19, "minute": 56}
